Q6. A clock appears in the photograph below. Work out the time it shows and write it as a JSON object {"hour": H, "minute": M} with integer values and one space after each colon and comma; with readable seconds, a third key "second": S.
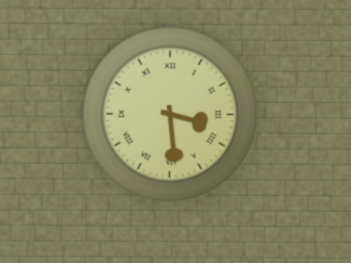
{"hour": 3, "minute": 29}
